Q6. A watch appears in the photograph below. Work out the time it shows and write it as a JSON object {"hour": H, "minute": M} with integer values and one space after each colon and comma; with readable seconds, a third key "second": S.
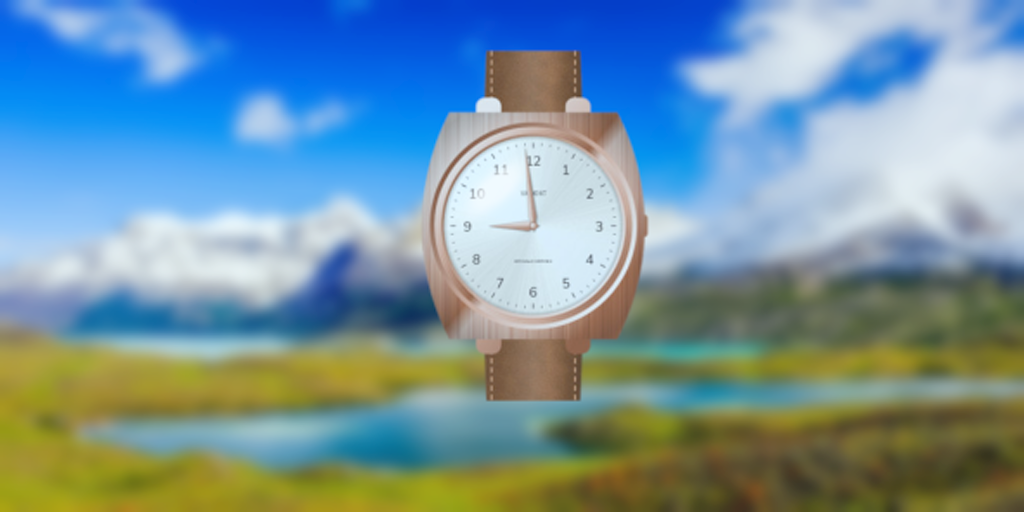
{"hour": 8, "minute": 59}
